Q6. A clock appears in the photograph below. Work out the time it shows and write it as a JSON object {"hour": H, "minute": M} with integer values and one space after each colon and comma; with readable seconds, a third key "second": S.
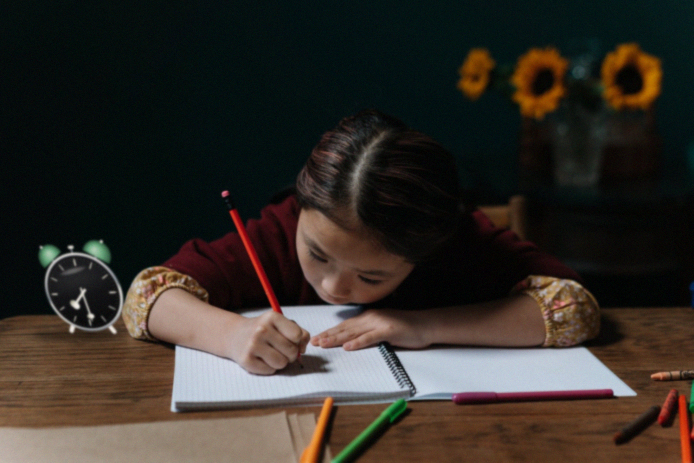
{"hour": 7, "minute": 29}
